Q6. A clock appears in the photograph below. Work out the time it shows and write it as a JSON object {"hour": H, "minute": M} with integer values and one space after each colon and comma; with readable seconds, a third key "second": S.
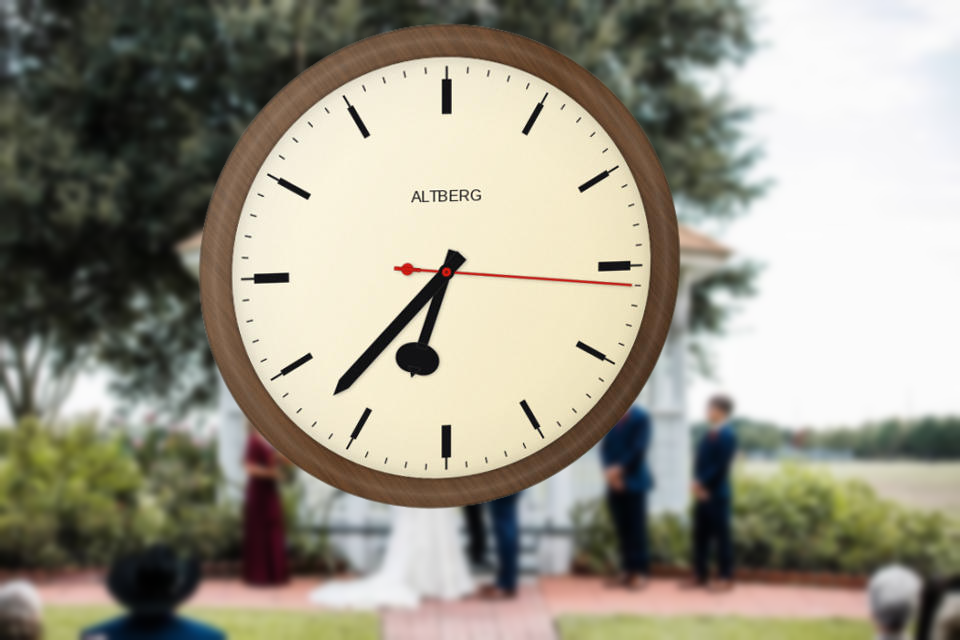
{"hour": 6, "minute": 37, "second": 16}
